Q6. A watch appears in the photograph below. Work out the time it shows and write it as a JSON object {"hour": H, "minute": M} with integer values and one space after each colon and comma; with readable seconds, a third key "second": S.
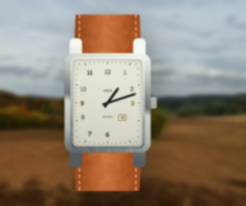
{"hour": 1, "minute": 12}
